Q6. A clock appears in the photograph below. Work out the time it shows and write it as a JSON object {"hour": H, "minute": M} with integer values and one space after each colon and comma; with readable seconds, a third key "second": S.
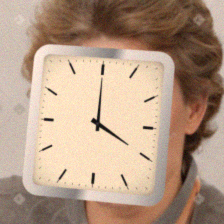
{"hour": 4, "minute": 0}
